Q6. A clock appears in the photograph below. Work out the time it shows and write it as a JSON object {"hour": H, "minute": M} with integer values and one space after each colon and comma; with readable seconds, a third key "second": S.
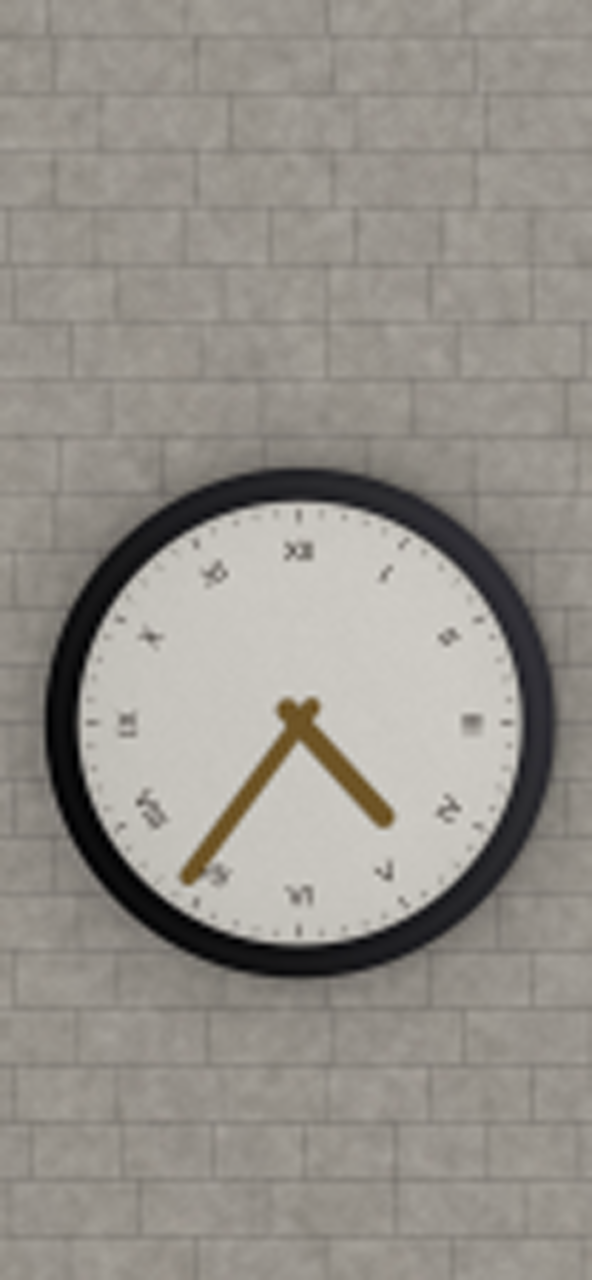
{"hour": 4, "minute": 36}
